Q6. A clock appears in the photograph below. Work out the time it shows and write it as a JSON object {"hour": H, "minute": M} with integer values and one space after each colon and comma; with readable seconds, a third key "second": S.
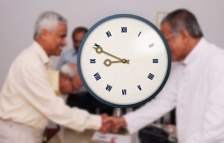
{"hour": 8, "minute": 49}
